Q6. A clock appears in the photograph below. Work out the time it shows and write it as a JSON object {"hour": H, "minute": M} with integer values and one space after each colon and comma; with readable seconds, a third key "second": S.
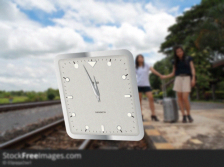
{"hour": 11, "minute": 57}
